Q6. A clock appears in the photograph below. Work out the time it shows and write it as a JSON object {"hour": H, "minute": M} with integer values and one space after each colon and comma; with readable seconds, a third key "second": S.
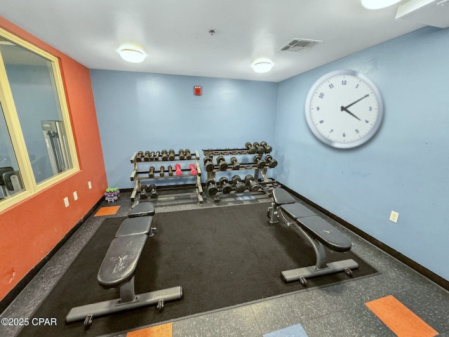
{"hour": 4, "minute": 10}
